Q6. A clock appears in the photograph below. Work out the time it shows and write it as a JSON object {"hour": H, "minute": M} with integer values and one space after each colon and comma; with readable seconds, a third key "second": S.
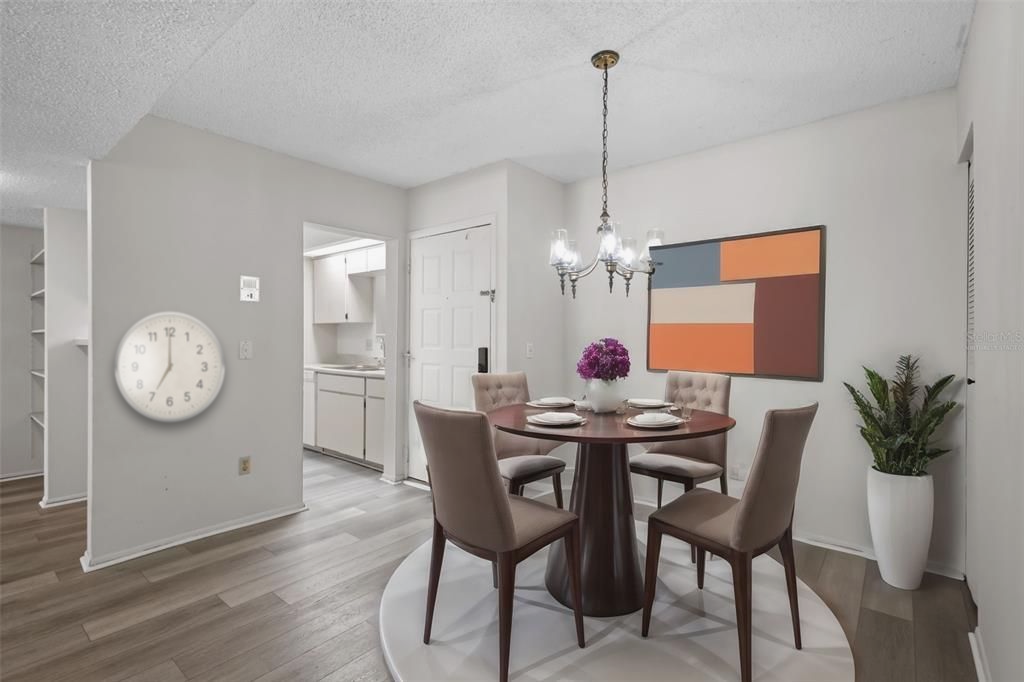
{"hour": 7, "minute": 0}
